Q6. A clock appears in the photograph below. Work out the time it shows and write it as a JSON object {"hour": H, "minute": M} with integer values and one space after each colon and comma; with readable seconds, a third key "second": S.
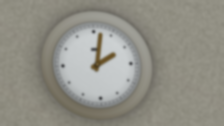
{"hour": 2, "minute": 2}
